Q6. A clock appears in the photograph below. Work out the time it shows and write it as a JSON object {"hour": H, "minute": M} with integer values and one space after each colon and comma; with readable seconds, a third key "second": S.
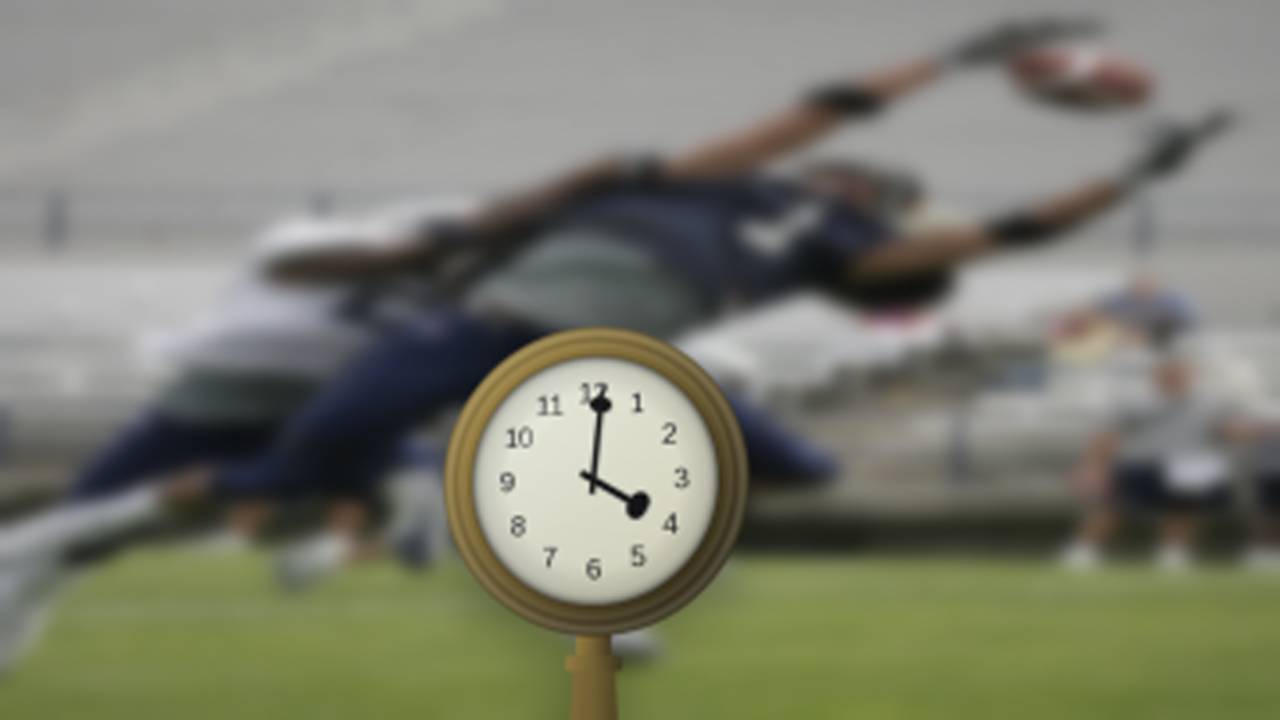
{"hour": 4, "minute": 1}
